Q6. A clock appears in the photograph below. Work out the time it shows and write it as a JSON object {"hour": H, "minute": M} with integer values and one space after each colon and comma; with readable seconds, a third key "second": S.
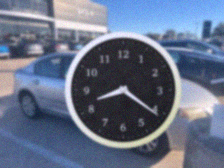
{"hour": 8, "minute": 21}
